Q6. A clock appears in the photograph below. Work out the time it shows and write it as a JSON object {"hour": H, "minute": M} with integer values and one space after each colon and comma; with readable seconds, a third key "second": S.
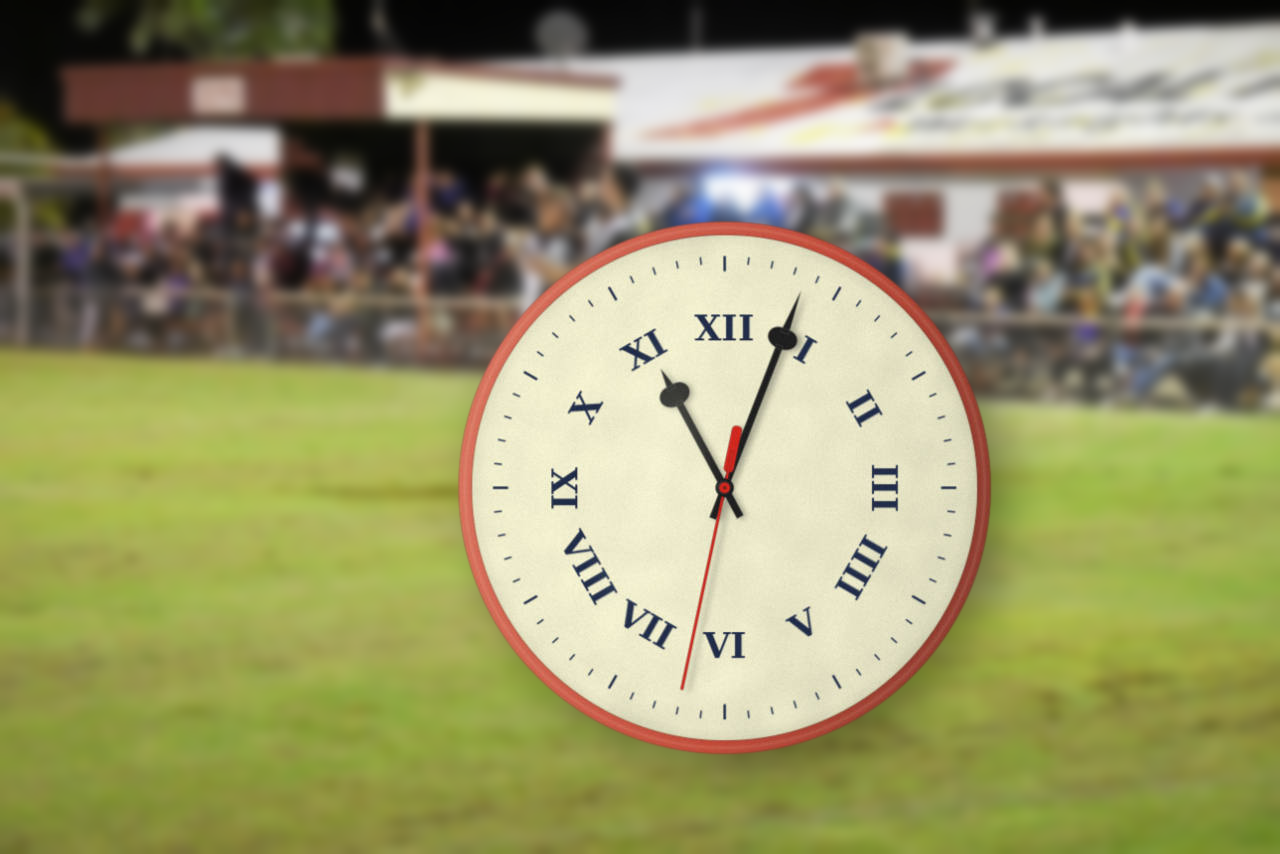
{"hour": 11, "minute": 3, "second": 32}
